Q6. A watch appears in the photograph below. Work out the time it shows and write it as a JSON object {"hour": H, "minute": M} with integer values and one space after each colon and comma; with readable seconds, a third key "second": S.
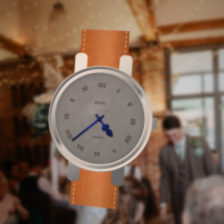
{"hour": 4, "minute": 38}
